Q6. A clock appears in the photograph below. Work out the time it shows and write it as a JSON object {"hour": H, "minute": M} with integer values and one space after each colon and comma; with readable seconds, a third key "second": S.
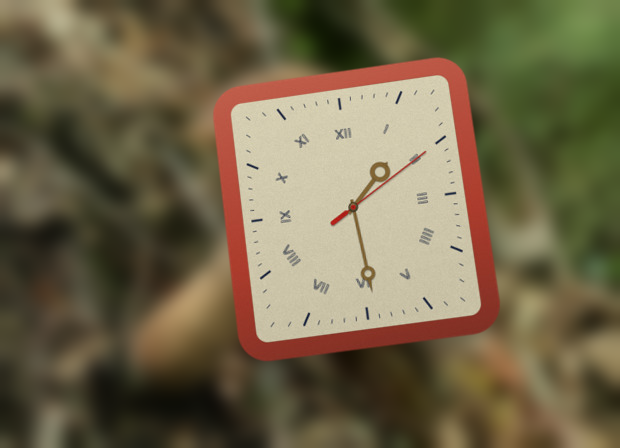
{"hour": 1, "minute": 29, "second": 10}
